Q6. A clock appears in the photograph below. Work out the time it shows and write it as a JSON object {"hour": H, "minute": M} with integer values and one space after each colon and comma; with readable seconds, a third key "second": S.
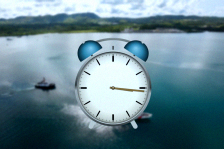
{"hour": 3, "minute": 16}
